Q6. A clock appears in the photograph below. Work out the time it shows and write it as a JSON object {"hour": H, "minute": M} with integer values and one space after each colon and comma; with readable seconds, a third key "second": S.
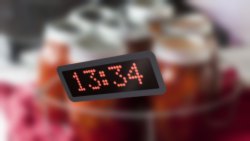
{"hour": 13, "minute": 34}
